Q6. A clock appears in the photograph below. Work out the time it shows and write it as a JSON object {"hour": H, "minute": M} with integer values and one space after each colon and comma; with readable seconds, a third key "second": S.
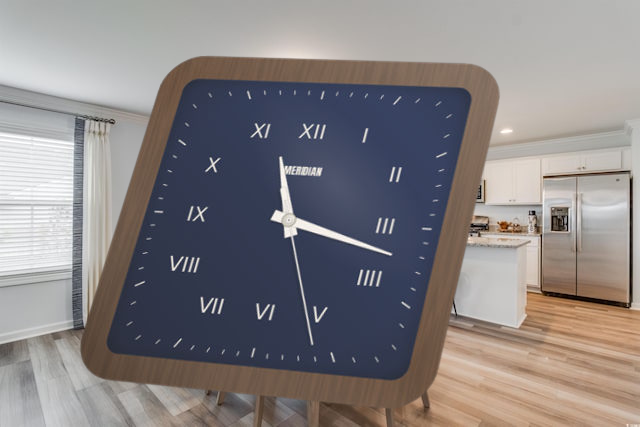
{"hour": 11, "minute": 17, "second": 26}
